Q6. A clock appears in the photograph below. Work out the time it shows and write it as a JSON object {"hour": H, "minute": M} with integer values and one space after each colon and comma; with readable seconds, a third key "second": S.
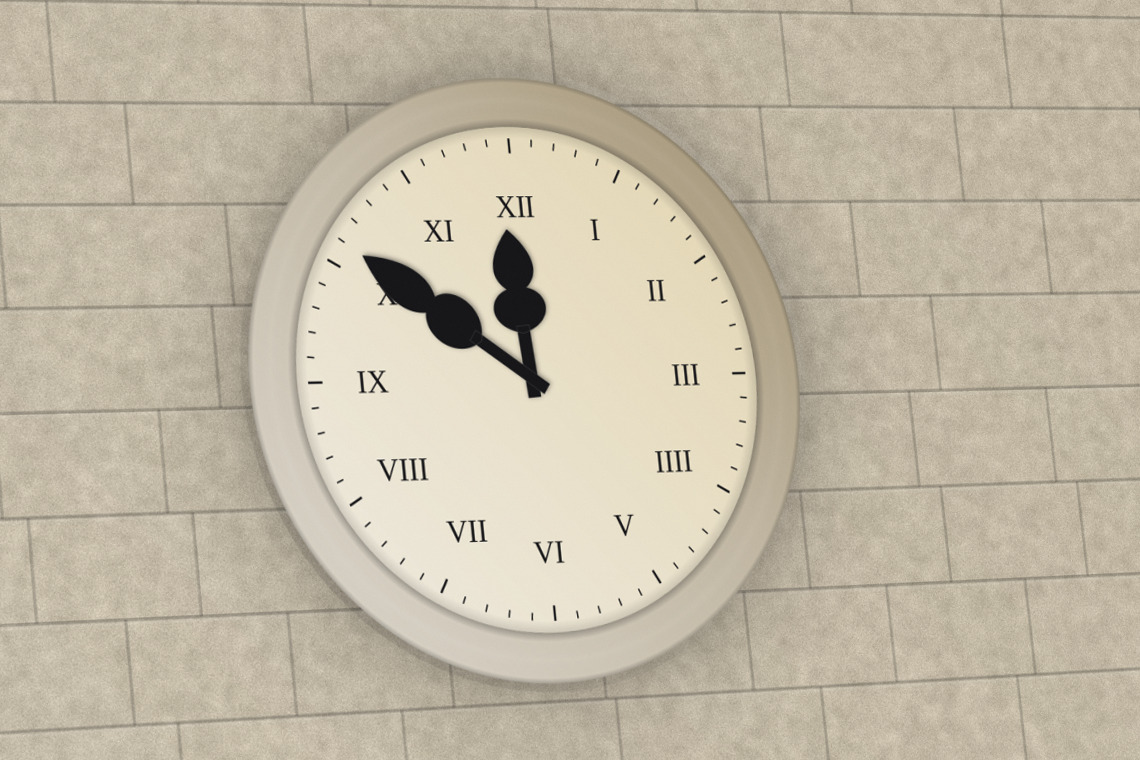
{"hour": 11, "minute": 51}
